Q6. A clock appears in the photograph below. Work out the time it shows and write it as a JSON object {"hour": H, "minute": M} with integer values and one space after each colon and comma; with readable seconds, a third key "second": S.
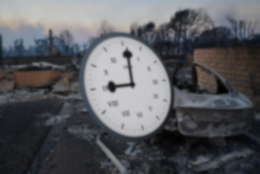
{"hour": 9, "minute": 1}
